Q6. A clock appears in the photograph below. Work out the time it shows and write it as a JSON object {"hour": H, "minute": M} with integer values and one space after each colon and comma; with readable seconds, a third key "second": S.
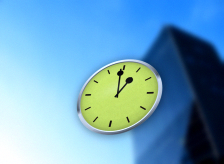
{"hour": 12, "minute": 59}
